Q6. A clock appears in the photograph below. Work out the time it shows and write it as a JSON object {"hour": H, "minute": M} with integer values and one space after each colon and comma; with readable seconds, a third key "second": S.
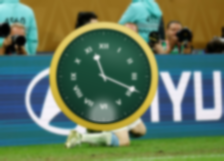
{"hour": 11, "minute": 19}
